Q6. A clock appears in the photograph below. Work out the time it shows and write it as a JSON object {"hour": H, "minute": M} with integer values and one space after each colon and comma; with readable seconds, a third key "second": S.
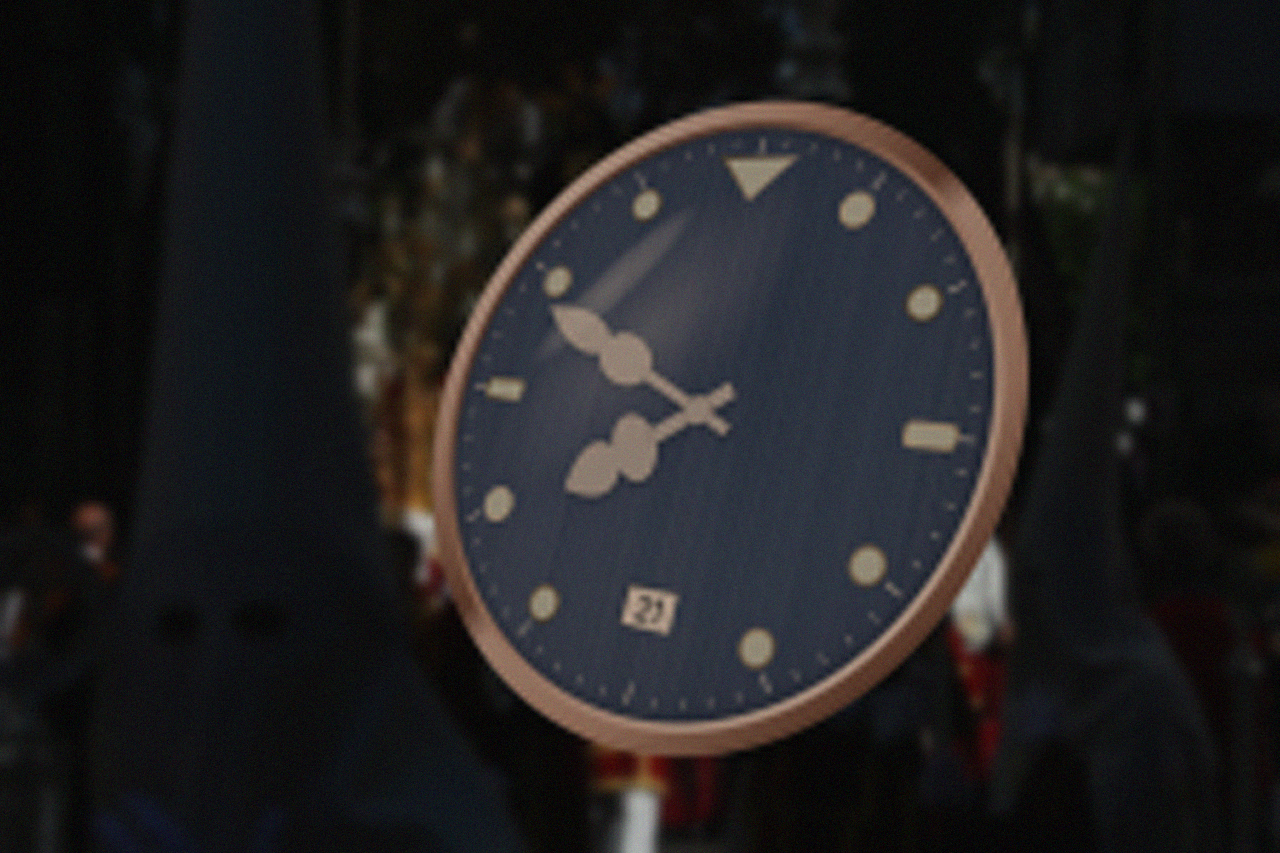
{"hour": 7, "minute": 49}
